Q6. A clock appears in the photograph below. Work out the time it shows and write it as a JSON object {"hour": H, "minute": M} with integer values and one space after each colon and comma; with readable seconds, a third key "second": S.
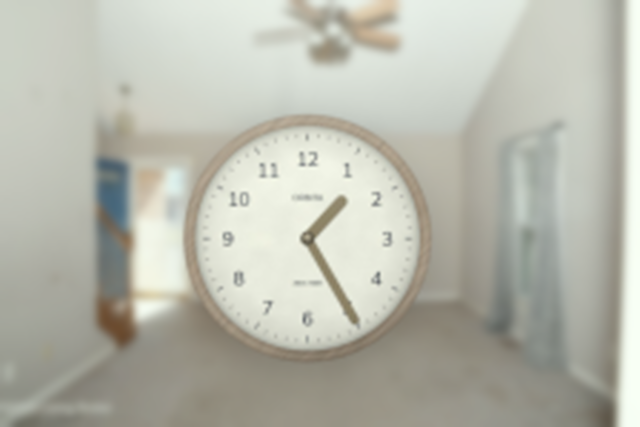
{"hour": 1, "minute": 25}
